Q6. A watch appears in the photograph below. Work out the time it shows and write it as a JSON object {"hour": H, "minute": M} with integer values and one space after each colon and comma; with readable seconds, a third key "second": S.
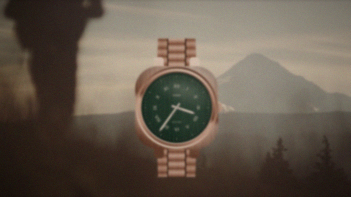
{"hour": 3, "minute": 36}
